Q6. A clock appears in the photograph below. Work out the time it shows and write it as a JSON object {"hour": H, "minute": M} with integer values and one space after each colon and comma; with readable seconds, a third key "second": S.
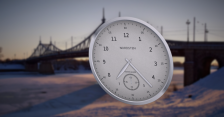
{"hour": 7, "minute": 23}
